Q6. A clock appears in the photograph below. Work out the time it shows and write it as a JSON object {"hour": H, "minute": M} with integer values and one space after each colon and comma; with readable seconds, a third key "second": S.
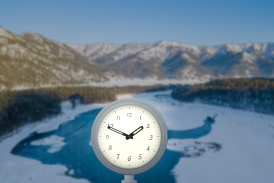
{"hour": 1, "minute": 49}
